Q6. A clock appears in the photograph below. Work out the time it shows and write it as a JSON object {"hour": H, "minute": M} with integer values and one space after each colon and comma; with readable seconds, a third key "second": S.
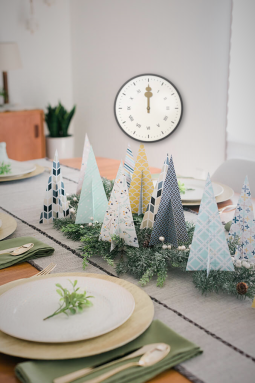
{"hour": 12, "minute": 0}
